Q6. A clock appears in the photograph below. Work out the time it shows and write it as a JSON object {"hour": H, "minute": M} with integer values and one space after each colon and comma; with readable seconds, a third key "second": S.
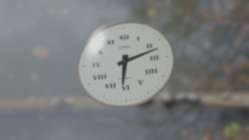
{"hour": 6, "minute": 12}
